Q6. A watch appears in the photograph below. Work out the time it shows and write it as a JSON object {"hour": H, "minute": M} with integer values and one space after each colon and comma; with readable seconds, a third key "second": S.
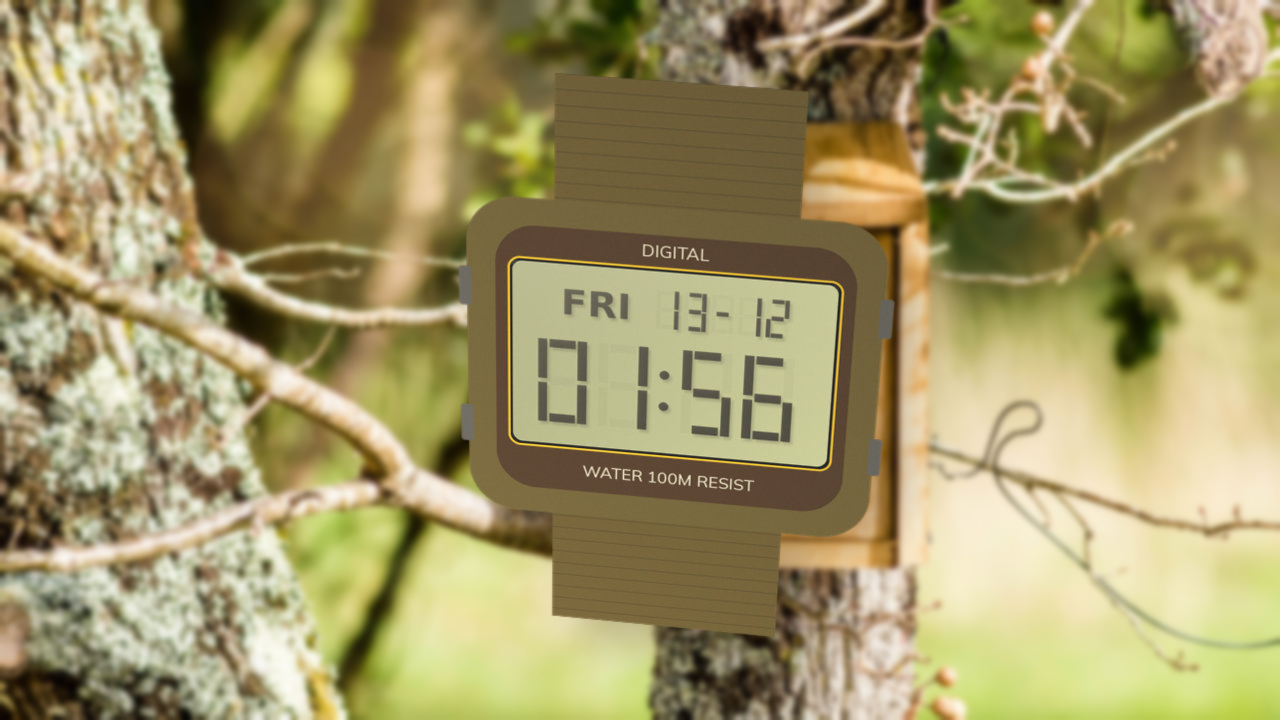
{"hour": 1, "minute": 56}
